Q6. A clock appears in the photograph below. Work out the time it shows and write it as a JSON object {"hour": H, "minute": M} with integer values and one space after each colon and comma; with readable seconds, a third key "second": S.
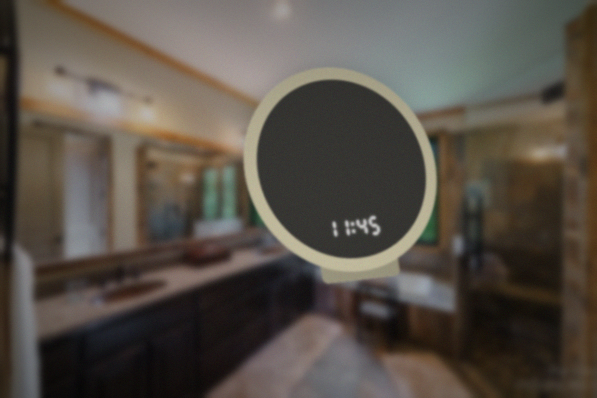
{"hour": 11, "minute": 45}
